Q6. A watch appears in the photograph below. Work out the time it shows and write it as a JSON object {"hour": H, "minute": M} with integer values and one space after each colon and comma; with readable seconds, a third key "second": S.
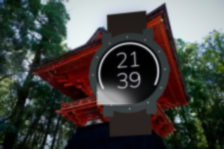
{"hour": 21, "minute": 39}
